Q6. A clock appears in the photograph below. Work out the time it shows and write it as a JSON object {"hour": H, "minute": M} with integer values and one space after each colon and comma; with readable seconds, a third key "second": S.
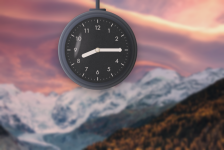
{"hour": 8, "minute": 15}
